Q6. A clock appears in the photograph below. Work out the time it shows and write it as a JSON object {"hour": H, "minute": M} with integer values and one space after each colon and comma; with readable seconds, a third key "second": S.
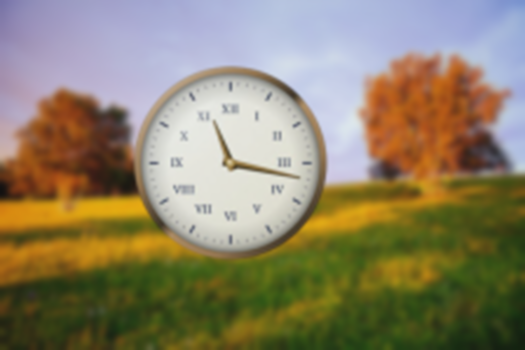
{"hour": 11, "minute": 17}
